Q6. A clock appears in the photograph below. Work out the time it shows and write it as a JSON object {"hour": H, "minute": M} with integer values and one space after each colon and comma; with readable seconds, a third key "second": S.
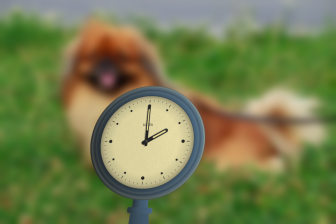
{"hour": 2, "minute": 0}
